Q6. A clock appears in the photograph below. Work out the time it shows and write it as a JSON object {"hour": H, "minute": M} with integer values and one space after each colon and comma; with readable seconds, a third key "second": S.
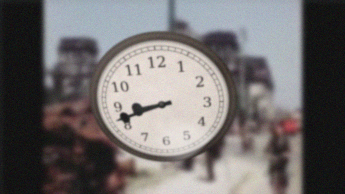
{"hour": 8, "minute": 42}
